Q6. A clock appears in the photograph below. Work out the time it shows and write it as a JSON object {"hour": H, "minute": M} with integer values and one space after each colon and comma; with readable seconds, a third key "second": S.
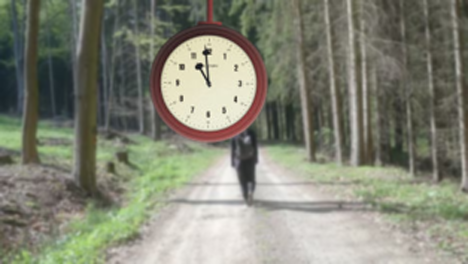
{"hour": 10, "minute": 59}
